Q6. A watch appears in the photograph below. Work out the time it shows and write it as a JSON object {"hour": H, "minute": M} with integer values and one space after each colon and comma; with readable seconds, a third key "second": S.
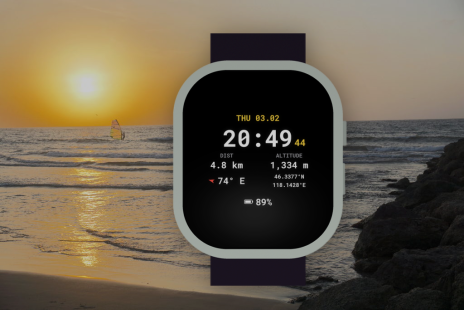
{"hour": 20, "minute": 49, "second": 44}
